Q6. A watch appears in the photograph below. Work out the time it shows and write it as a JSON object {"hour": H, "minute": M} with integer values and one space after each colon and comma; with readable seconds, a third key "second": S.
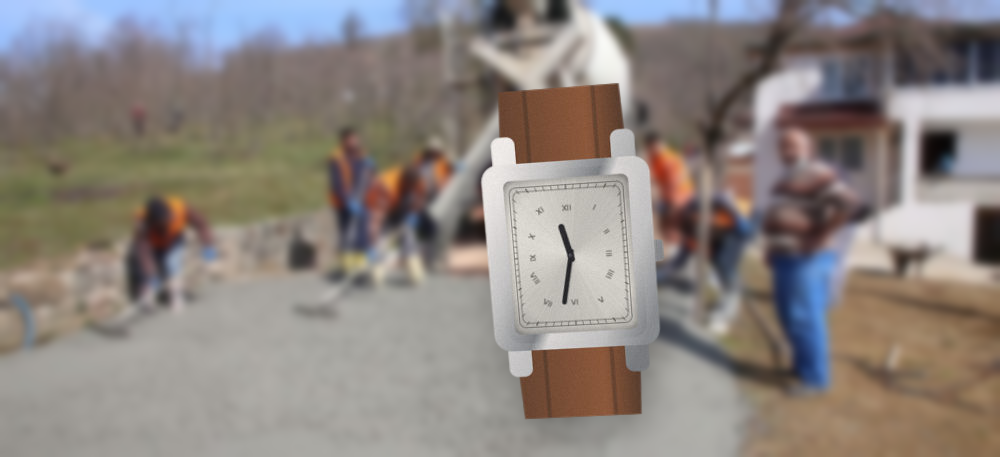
{"hour": 11, "minute": 32}
